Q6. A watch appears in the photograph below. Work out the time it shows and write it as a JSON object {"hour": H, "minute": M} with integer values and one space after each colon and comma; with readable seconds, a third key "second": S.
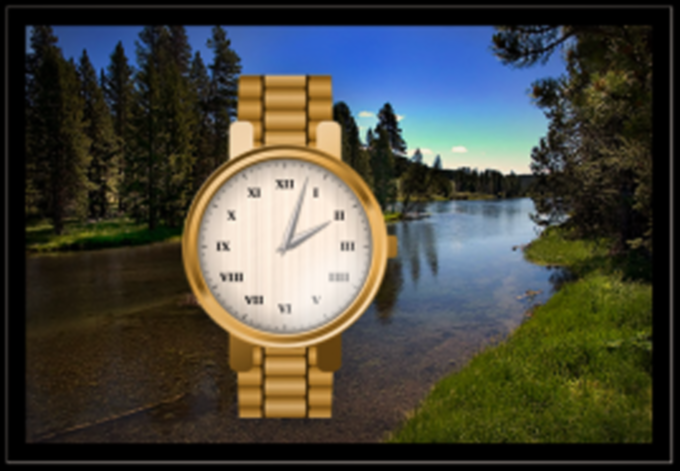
{"hour": 2, "minute": 3}
